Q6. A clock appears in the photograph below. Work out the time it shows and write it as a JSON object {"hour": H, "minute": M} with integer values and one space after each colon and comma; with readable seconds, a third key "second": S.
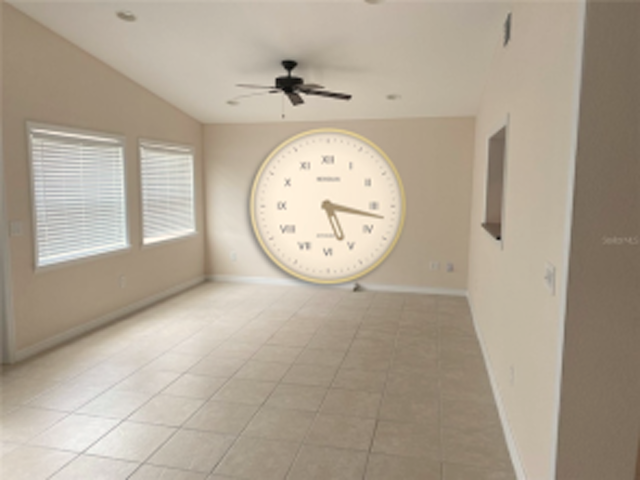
{"hour": 5, "minute": 17}
